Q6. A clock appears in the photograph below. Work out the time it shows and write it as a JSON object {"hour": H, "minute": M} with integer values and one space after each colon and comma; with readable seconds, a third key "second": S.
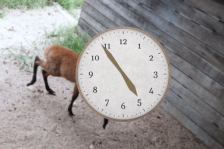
{"hour": 4, "minute": 54}
